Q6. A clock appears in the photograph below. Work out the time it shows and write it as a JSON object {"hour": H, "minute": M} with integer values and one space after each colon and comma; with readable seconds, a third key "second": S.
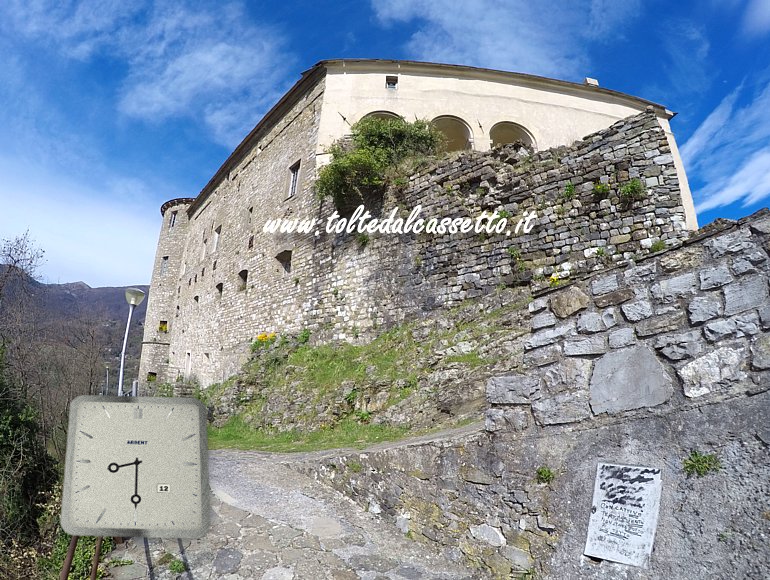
{"hour": 8, "minute": 30}
